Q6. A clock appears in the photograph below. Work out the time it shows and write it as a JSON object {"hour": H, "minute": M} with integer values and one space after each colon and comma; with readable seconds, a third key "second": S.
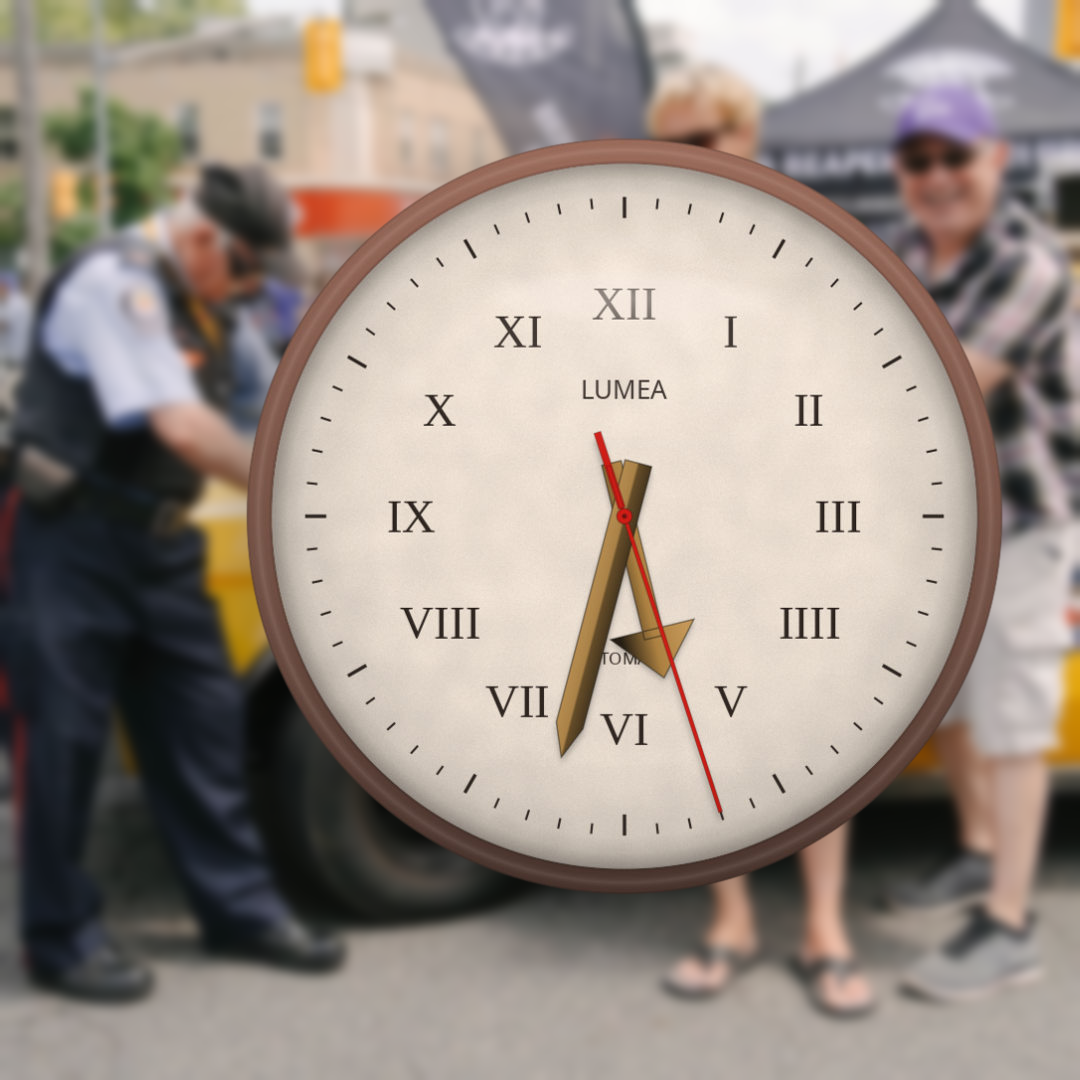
{"hour": 5, "minute": 32, "second": 27}
